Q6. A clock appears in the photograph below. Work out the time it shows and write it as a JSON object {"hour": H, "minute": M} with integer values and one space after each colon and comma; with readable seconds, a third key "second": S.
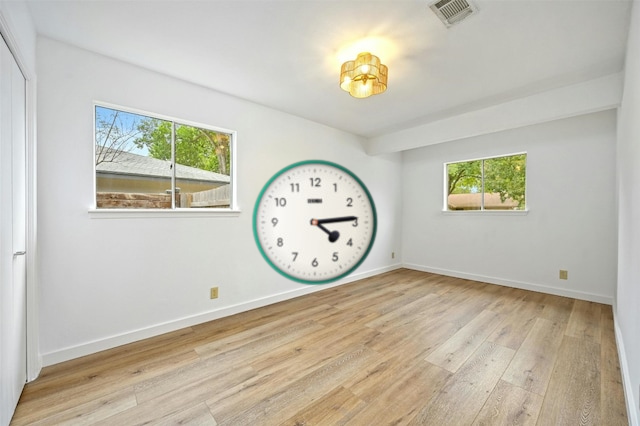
{"hour": 4, "minute": 14}
